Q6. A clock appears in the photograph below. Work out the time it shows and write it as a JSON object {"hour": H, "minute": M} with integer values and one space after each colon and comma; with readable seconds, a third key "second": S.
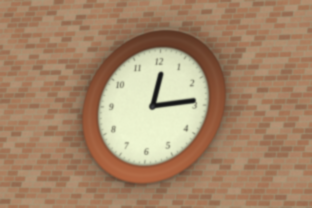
{"hour": 12, "minute": 14}
